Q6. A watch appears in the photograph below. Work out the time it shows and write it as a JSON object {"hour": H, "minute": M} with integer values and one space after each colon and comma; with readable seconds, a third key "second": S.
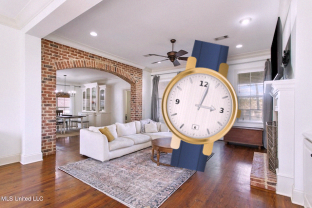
{"hour": 3, "minute": 2}
